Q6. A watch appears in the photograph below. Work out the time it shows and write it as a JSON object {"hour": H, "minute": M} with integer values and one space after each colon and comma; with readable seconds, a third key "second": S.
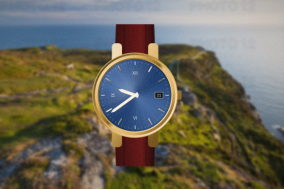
{"hour": 9, "minute": 39}
